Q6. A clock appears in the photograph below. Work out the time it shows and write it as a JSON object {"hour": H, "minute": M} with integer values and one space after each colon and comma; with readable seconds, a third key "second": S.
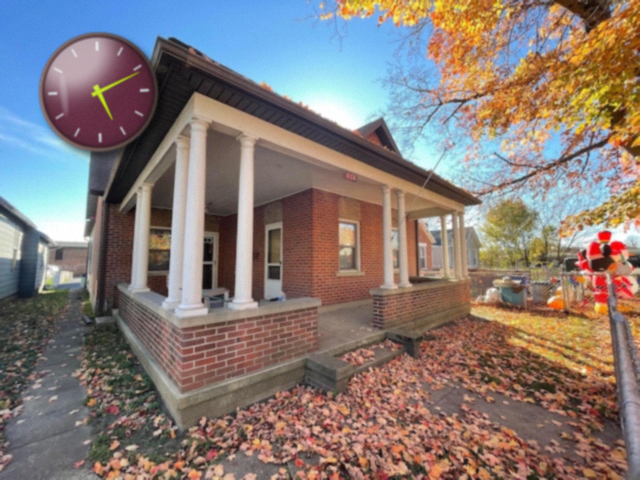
{"hour": 5, "minute": 11}
